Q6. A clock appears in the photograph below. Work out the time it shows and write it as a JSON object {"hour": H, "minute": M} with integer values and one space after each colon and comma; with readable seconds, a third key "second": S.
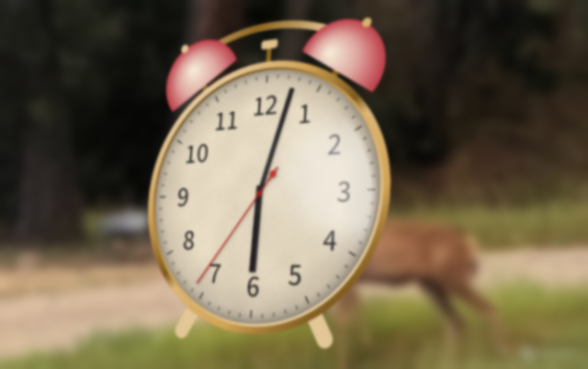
{"hour": 6, "minute": 2, "second": 36}
